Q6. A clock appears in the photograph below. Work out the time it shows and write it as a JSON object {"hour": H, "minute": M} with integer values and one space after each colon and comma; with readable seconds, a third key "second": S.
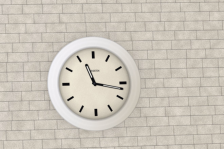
{"hour": 11, "minute": 17}
